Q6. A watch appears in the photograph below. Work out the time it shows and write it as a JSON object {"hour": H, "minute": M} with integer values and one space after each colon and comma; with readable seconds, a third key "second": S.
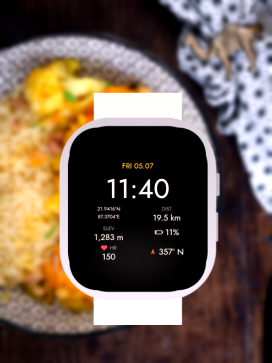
{"hour": 11, "minute": 40}
